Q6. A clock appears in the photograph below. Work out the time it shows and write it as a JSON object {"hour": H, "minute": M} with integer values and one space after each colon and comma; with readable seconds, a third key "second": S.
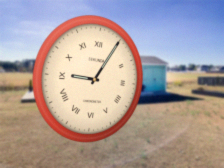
{"hour": 9, "minute": 5}
